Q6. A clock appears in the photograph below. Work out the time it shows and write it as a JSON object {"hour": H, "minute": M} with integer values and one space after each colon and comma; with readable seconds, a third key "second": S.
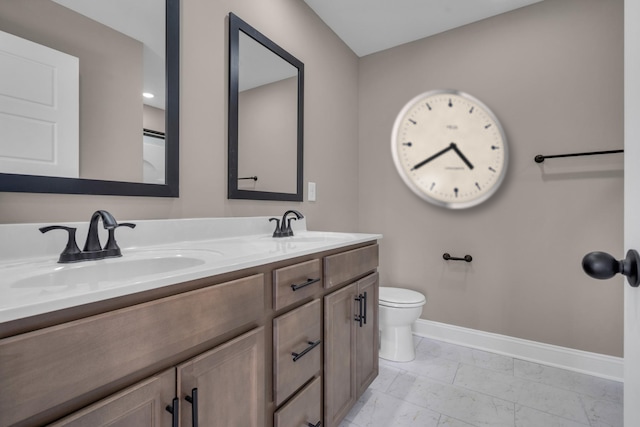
{"hour": 4, "minute": 40}
